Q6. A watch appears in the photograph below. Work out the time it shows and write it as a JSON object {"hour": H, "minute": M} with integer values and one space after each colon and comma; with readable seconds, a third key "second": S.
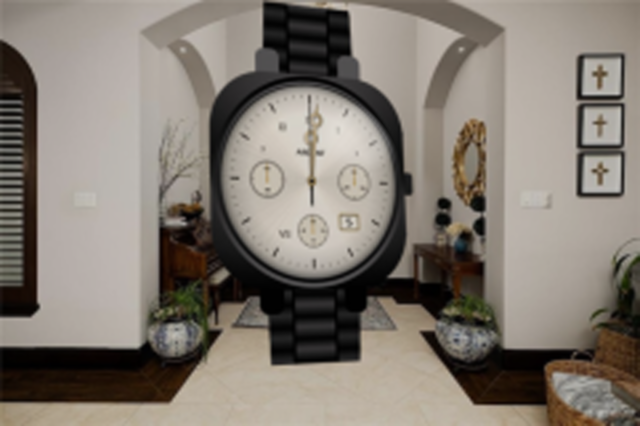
{"hour": 12, "minute": 1}
